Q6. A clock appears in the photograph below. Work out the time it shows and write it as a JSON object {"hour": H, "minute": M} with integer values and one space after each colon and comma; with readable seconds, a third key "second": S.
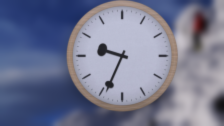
{"hour": 9, "minute": 34}
